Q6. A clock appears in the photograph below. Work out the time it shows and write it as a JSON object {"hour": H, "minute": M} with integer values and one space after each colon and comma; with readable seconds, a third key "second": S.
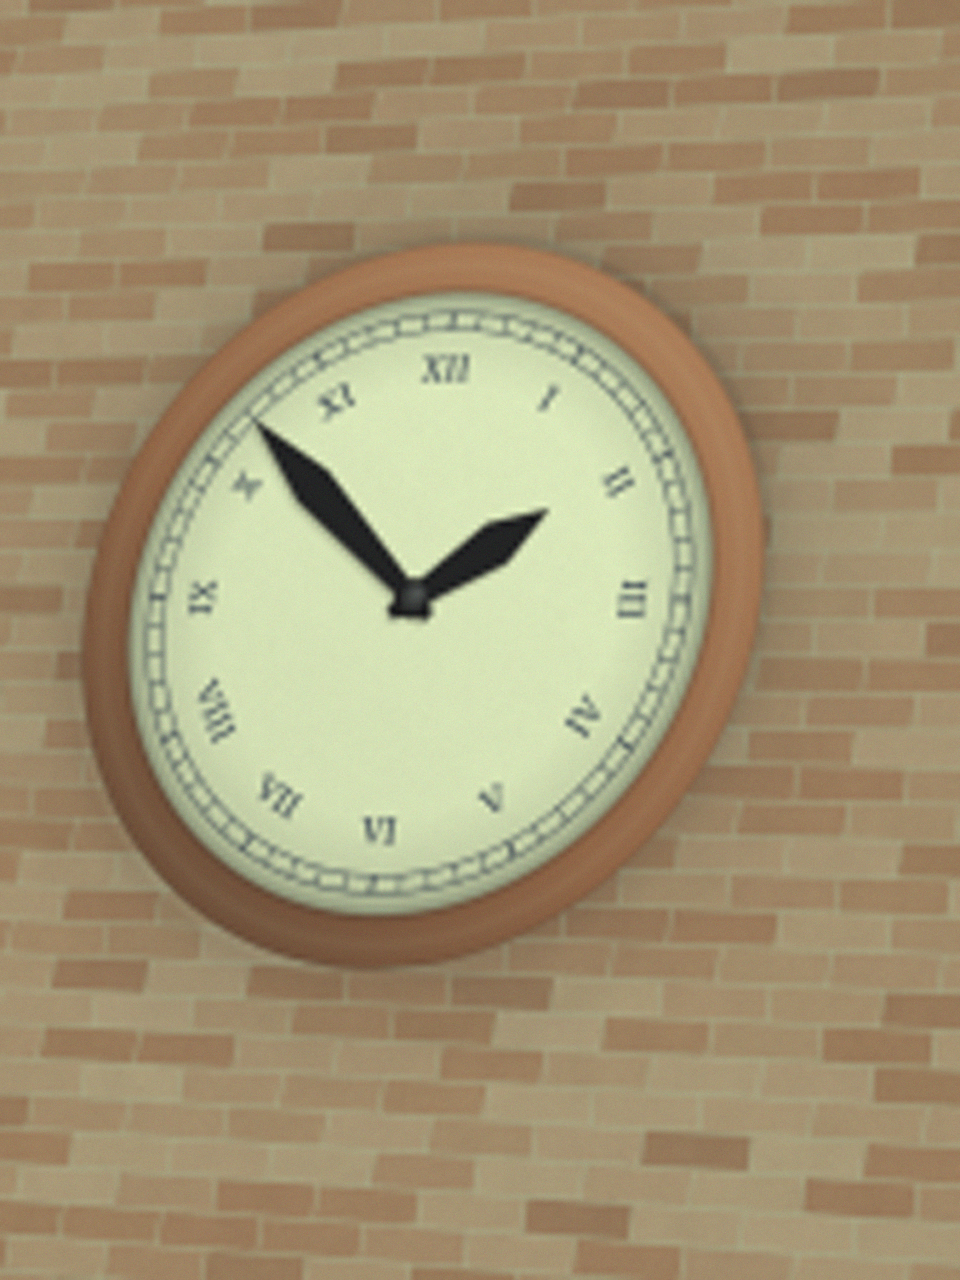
{"hour": 1, "minute": 52}
